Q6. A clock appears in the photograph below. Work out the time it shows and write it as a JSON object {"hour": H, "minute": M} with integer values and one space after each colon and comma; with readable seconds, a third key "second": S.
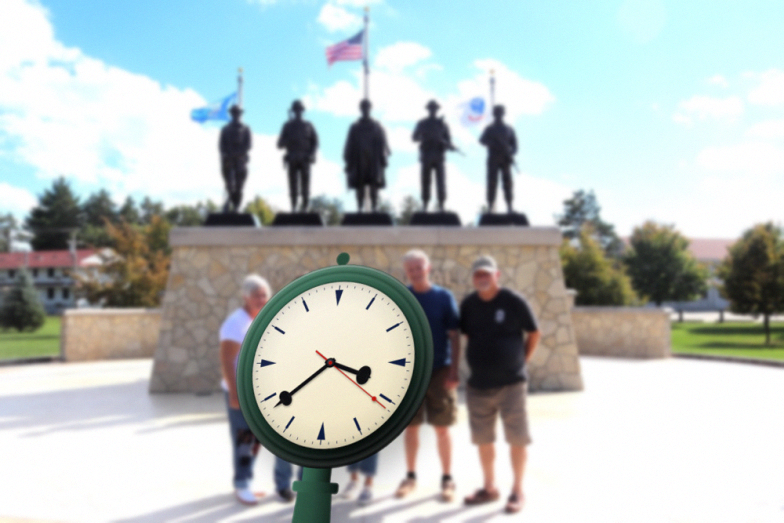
{"hour": 3, "minute": 38, "second": 21}
